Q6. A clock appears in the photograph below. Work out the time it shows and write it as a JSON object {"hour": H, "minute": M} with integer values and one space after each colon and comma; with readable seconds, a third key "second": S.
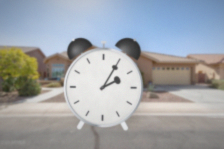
{"hour": 2, "minute": 5}
